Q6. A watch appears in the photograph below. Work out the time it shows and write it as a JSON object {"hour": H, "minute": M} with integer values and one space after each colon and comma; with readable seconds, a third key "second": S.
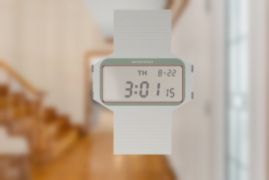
{"hour": 3, "minute": 1, "second": 15}
